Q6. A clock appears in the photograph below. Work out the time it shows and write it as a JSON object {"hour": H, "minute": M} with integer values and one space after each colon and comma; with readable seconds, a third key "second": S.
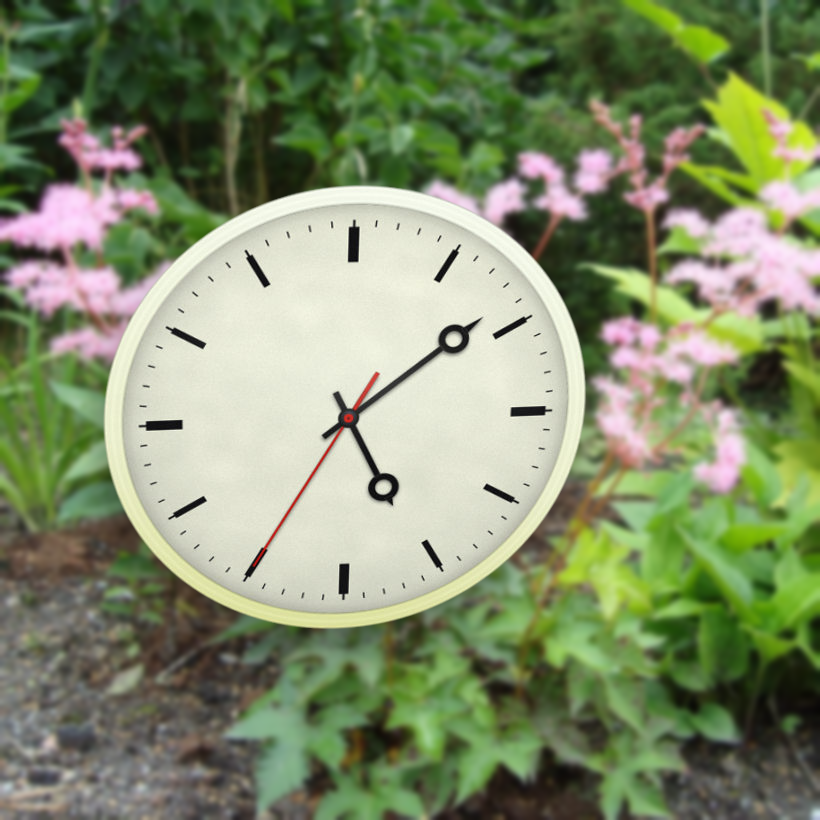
{"hour": 5, "minute": 8, "second": 35}
